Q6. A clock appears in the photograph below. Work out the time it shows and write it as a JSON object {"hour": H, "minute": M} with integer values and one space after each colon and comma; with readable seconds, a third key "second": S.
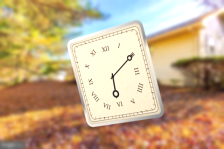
{"hour": 6, "minute": 10}
